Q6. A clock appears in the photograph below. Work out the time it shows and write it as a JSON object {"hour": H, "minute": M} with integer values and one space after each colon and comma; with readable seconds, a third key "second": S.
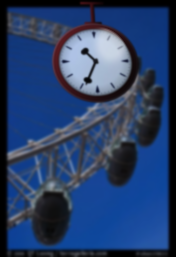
{"hour": 10, "minute": 34}
